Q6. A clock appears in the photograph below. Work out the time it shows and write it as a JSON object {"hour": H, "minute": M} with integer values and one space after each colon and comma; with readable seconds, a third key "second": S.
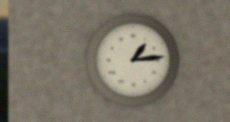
{"hour": 1, "minute": 14}
